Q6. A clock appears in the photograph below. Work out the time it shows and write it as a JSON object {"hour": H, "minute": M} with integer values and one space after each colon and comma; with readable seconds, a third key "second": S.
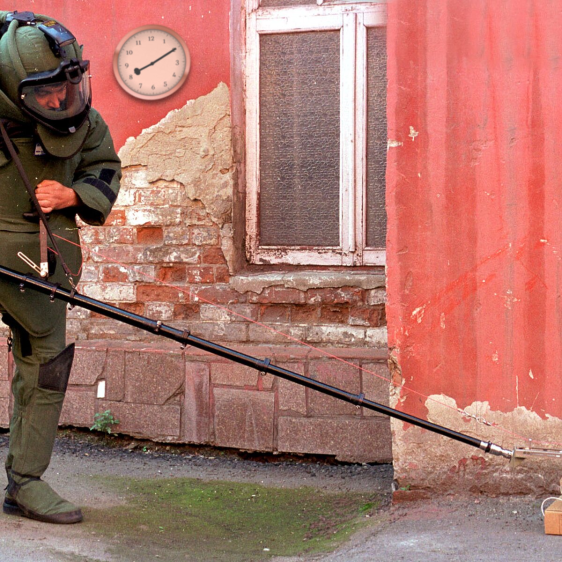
{"hour": 8, "minute": 10}
